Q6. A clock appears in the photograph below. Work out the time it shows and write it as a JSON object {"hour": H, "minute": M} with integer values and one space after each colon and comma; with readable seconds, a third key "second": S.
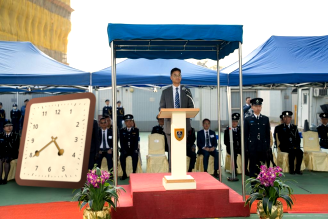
{"hour": 4, "minute": 39}
